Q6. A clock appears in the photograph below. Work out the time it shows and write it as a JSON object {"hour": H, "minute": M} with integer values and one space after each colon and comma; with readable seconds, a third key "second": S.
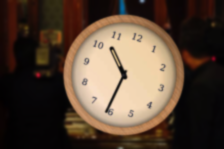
{"hour": 10, "minute": 31}
